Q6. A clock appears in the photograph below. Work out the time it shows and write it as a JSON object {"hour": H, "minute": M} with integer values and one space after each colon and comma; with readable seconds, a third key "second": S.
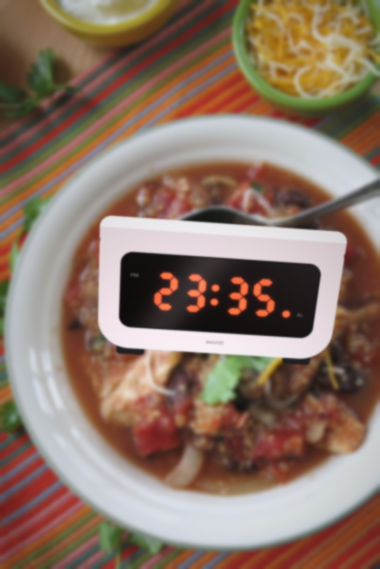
{"hour": 23, "minute": 35}
